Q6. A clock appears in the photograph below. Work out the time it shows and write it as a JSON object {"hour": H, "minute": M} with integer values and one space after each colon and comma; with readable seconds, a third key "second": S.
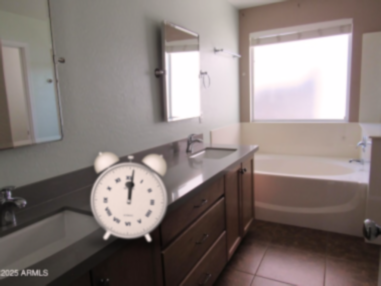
{"hour": 12, "minute": 1}
